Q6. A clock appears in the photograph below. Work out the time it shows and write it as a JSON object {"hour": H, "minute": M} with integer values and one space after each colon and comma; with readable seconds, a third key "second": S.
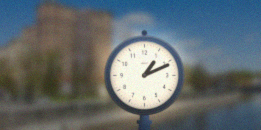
{"hour": 1, "minute": 11}
